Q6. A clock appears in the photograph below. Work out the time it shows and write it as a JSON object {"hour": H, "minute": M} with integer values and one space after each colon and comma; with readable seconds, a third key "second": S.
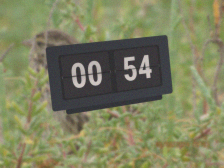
{"hour": 0, "minute": 54}
